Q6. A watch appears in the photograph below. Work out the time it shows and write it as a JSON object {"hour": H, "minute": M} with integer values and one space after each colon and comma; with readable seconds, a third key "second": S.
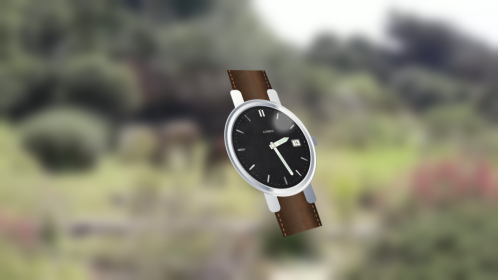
{"hour": 2, "minute": 27}
